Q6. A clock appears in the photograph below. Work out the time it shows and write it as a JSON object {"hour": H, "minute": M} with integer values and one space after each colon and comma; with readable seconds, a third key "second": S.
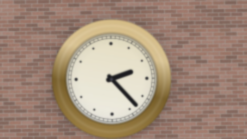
{"hour": 2, "minute": 23}
